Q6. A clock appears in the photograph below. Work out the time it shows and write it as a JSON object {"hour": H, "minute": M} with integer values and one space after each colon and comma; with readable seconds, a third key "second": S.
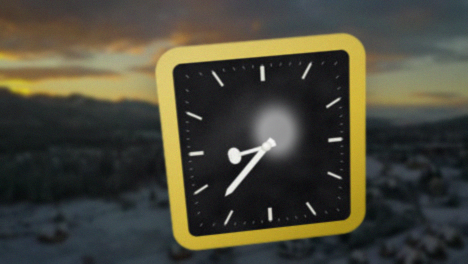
{"hour": 8, "minute": 37}
